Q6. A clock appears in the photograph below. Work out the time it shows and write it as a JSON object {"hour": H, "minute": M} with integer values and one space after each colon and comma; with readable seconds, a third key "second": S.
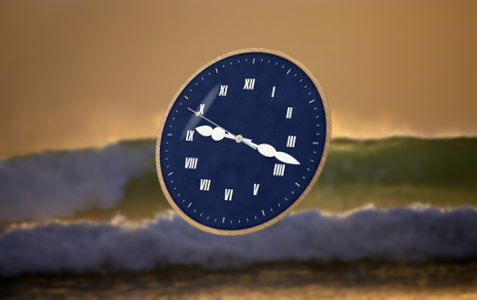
{"hour": 9, "minute": 17, "second": 49}
